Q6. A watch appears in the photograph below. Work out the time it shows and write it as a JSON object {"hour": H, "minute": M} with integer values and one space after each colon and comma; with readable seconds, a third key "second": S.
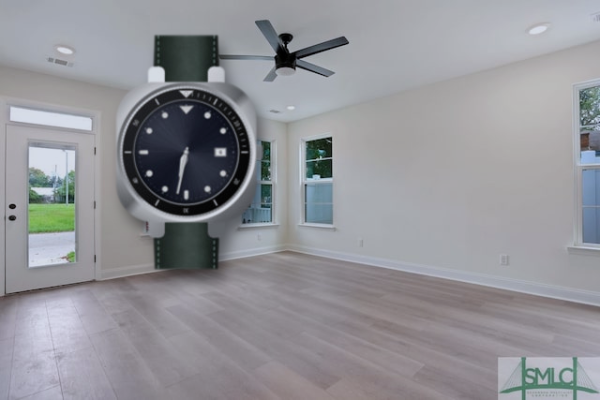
{"hour": 6, "minute": 32}
